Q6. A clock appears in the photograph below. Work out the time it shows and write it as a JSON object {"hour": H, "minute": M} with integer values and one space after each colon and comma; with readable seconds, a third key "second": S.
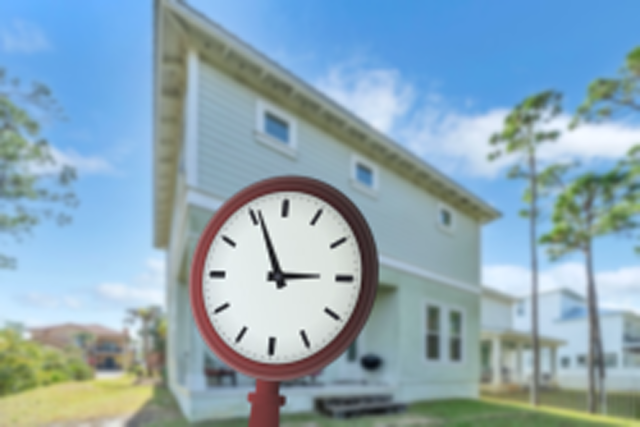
{"hour": 2, "minute": 56}
